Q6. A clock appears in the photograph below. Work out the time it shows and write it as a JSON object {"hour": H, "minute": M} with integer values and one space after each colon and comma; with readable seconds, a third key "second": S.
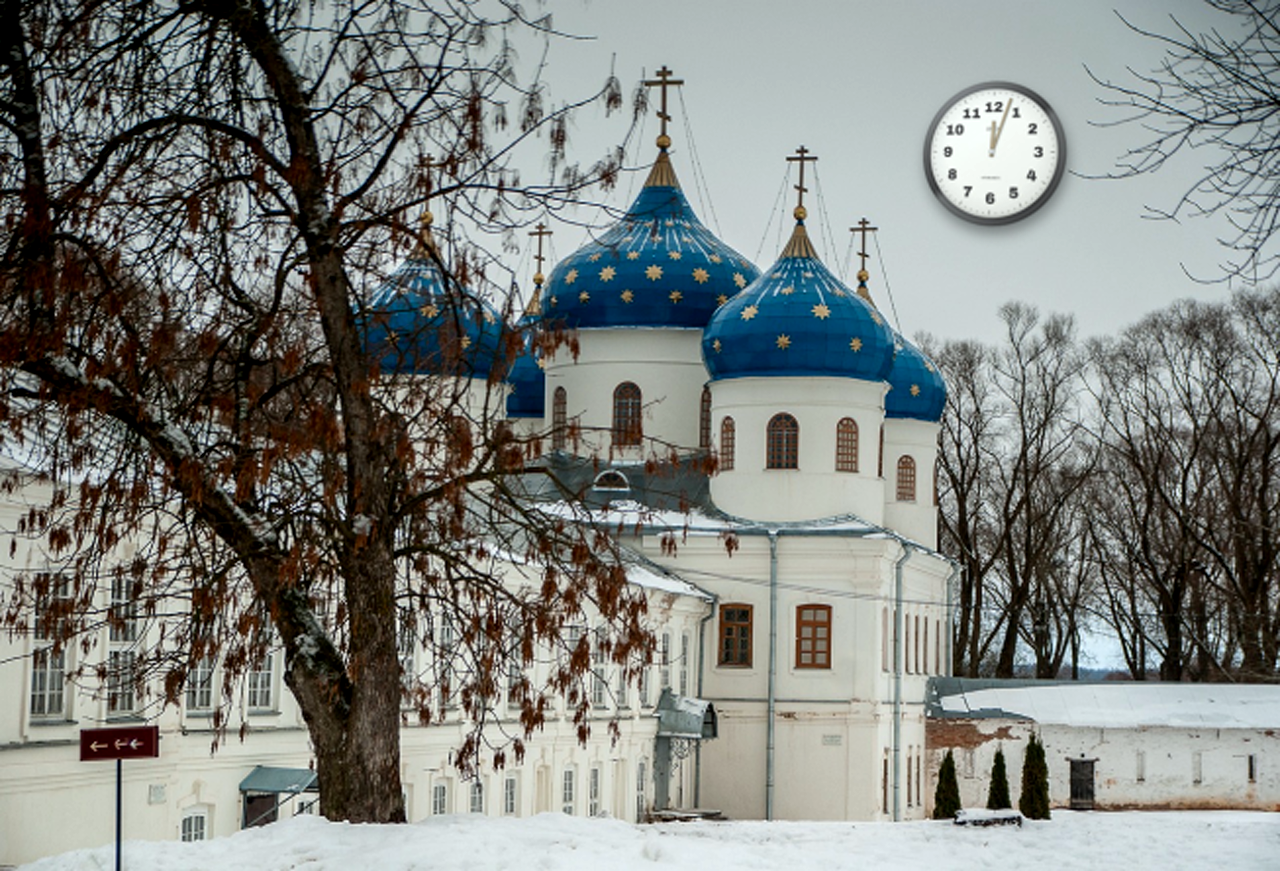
{"hour": 12, "minute": 3}
